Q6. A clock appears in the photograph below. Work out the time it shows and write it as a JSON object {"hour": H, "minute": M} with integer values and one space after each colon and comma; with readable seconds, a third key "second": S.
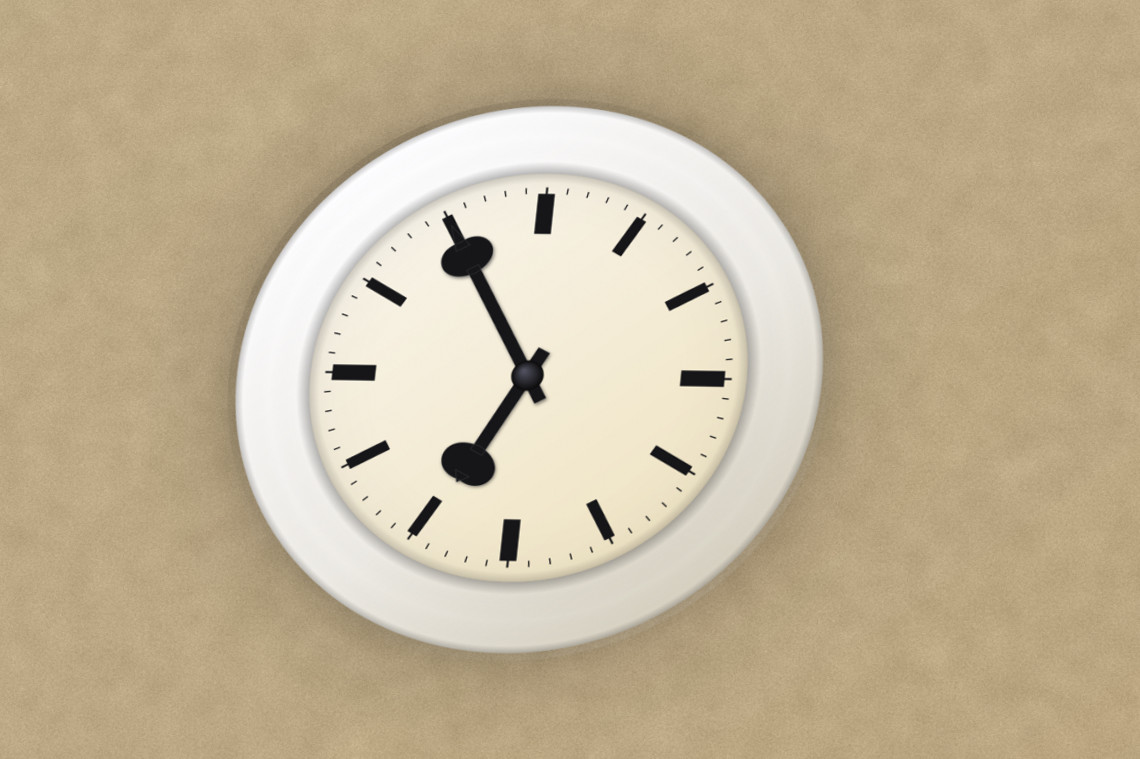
{"hour": 6, "minute": 55}
